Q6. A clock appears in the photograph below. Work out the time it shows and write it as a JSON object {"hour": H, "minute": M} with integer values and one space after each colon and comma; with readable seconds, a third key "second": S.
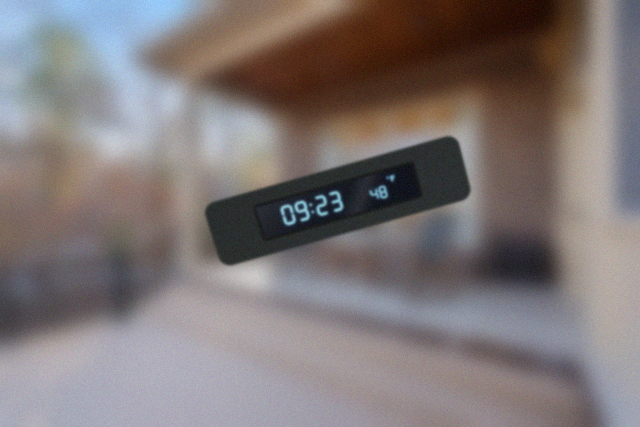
{"hour": 9, "minute": 23}
